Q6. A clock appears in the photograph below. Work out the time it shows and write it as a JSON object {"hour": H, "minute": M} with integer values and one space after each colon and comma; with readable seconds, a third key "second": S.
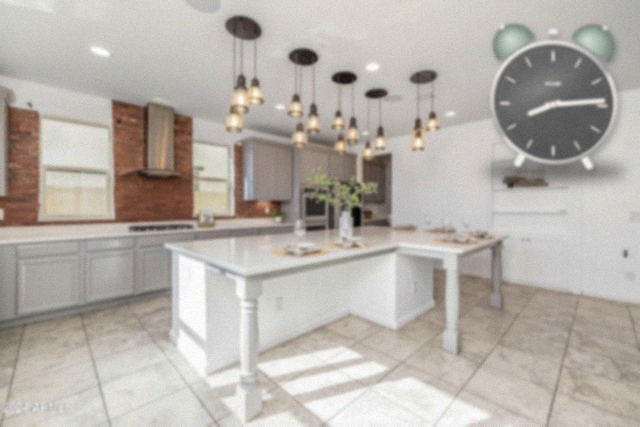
{"hour": 8, "minute": 14}
